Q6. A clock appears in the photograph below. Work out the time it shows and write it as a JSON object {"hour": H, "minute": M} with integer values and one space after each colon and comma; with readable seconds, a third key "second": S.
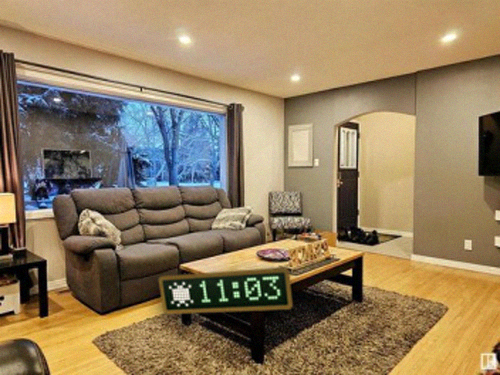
{"hour": 11, "minute": 3}
